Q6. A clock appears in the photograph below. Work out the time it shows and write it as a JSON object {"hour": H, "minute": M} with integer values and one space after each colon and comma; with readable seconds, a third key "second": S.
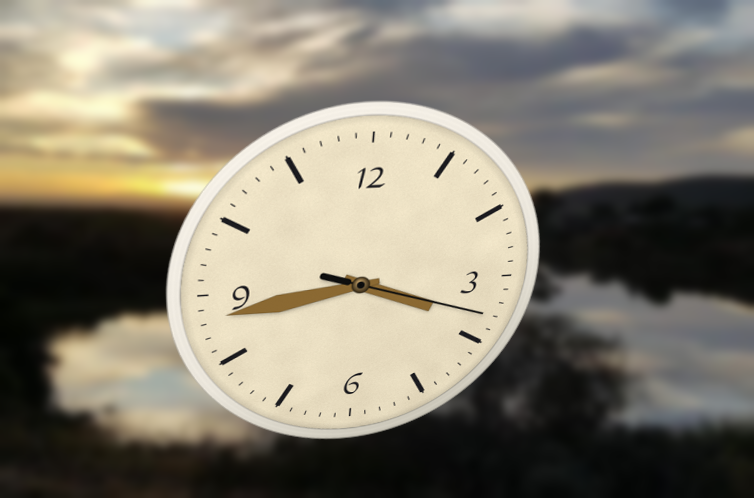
{"hour": 3, "minute": 43, "second": 18}
